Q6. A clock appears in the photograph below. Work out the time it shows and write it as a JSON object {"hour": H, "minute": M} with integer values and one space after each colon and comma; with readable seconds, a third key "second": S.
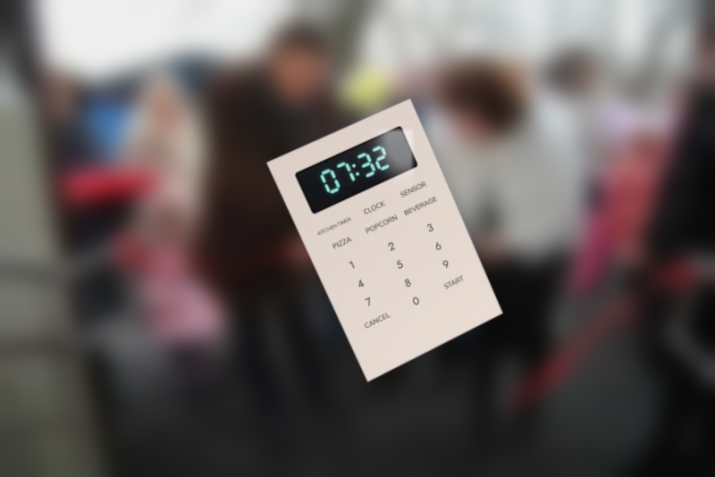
{"hour": 7, "minute": 32}
